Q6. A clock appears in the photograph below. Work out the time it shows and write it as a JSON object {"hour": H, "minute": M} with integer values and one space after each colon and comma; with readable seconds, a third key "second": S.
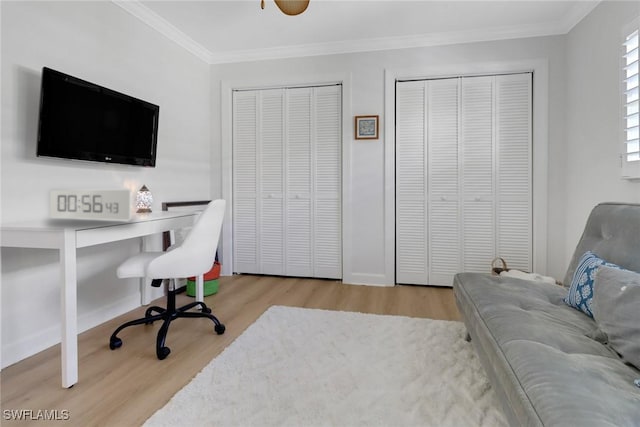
{"hour": 0, "minute": 56}
